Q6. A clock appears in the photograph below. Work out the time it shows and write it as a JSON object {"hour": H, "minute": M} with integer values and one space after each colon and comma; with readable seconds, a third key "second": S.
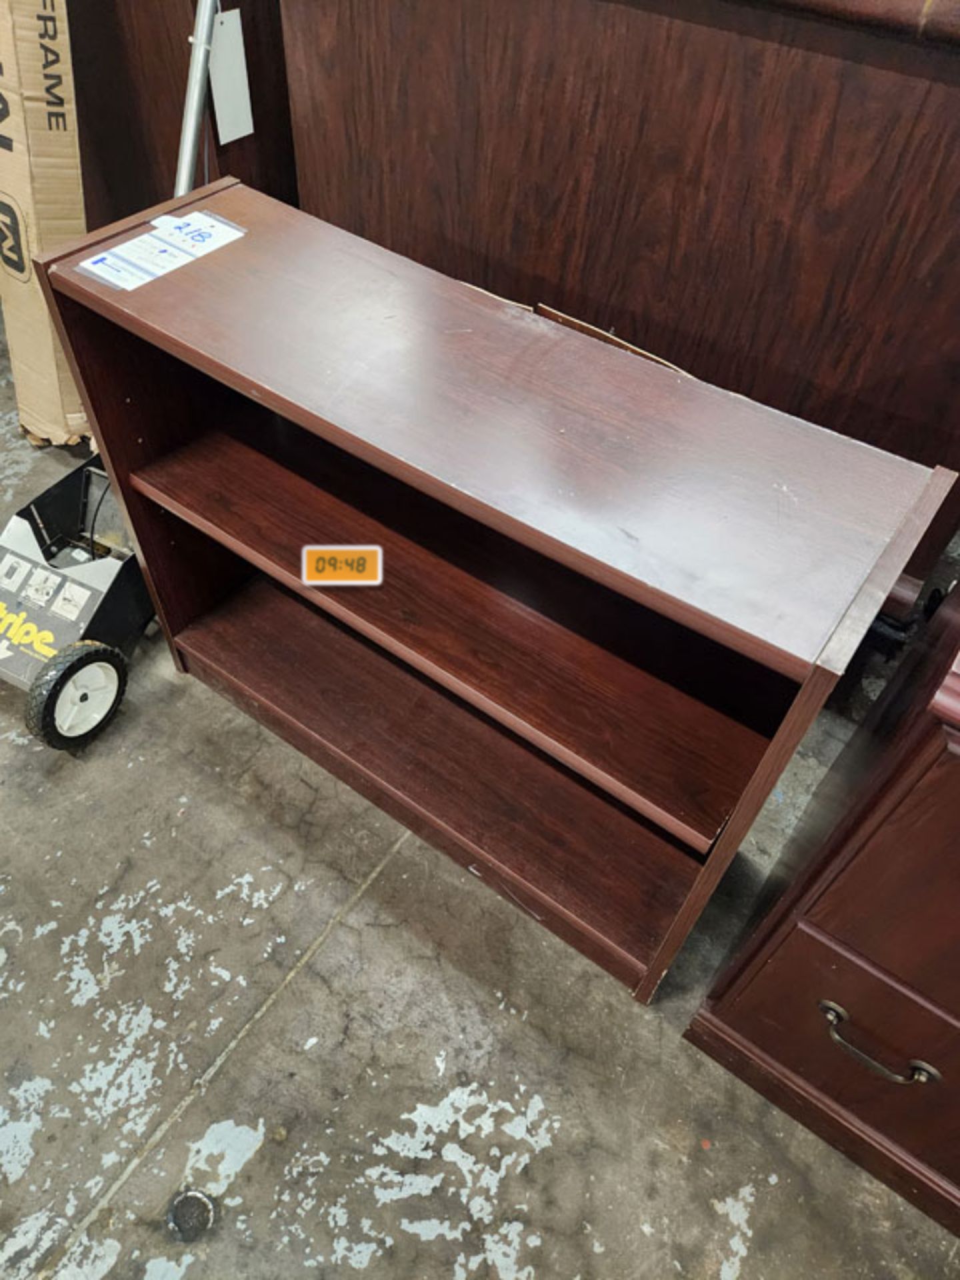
{"hour": 9, "minute": 48}
